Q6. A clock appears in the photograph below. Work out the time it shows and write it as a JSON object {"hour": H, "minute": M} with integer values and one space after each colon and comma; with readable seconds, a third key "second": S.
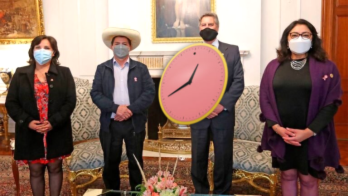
{"hour": 12, "minute": 40}
